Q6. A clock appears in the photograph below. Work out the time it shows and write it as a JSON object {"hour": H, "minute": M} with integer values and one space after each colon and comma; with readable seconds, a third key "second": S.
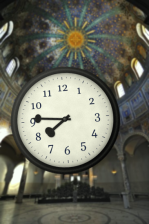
{"hour": 7, "minute": 46}
